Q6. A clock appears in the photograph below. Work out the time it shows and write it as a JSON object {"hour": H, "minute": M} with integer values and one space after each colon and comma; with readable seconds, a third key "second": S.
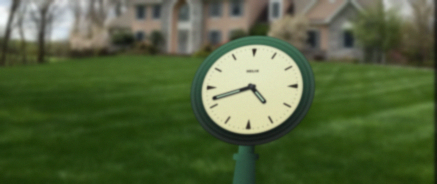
{"hour": 4, "minute": 42}
